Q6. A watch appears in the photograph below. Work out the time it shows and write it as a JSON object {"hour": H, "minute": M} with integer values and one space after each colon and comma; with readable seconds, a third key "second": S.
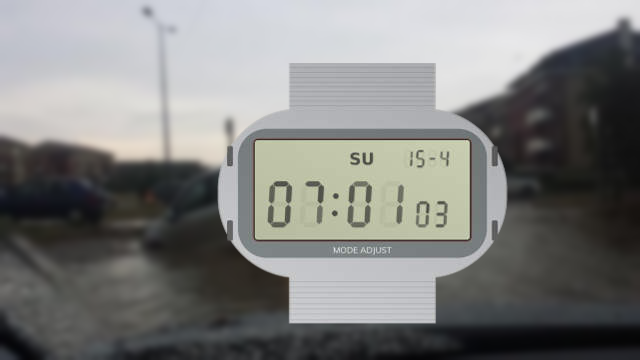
{"hour": 7, "minute": 1, "second": 3}
